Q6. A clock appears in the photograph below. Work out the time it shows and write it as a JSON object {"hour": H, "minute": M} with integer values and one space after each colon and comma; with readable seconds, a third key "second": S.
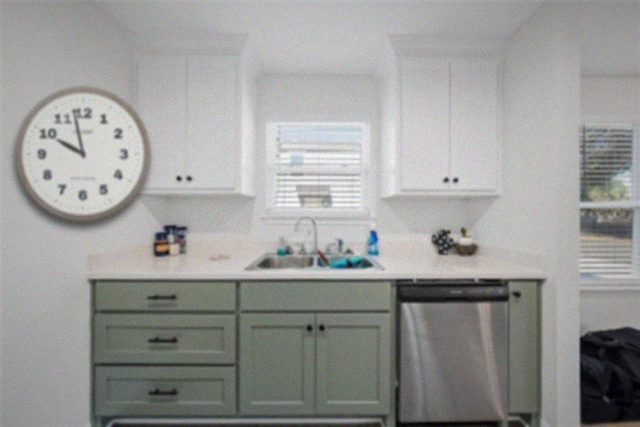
{"hour": 9, "minute": 58}
